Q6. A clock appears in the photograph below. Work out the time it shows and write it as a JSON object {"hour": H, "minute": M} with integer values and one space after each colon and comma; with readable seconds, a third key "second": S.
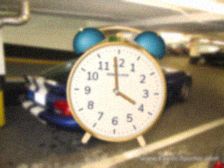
{"hour": 3, "minute": 59}
